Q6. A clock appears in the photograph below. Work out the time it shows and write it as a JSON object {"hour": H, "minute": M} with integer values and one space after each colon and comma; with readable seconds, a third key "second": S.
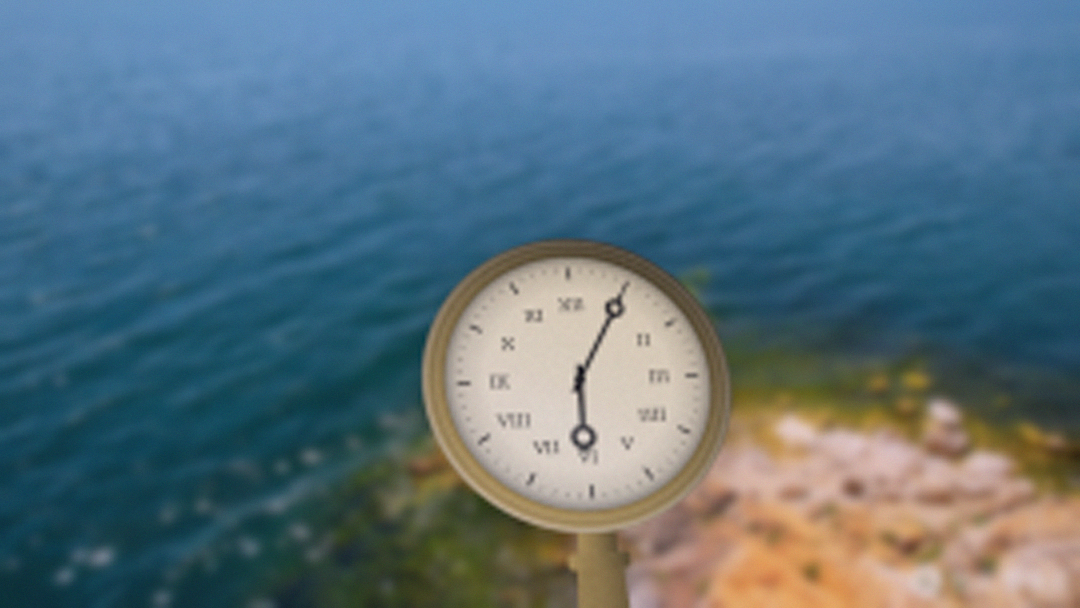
{"hour": 6, "minute": 5}
